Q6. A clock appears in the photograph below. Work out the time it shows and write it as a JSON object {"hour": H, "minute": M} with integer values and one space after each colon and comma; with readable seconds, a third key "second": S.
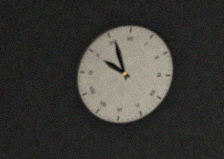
{"hour": 9, "minute": 56}
